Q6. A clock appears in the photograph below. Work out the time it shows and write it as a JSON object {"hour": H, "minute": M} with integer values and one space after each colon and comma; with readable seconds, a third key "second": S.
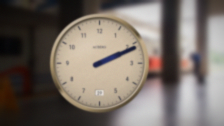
{"hour": 2, "minute": 11}
